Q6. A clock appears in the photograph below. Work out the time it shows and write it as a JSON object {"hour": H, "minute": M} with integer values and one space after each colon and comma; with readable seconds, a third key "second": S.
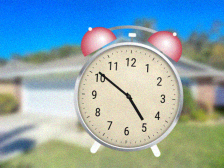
{"hour": 4, "minute": 51}
